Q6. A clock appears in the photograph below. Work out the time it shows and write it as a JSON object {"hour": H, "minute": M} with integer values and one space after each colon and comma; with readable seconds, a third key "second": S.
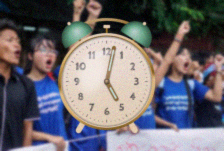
{"hour": 5, "minute": 2}
